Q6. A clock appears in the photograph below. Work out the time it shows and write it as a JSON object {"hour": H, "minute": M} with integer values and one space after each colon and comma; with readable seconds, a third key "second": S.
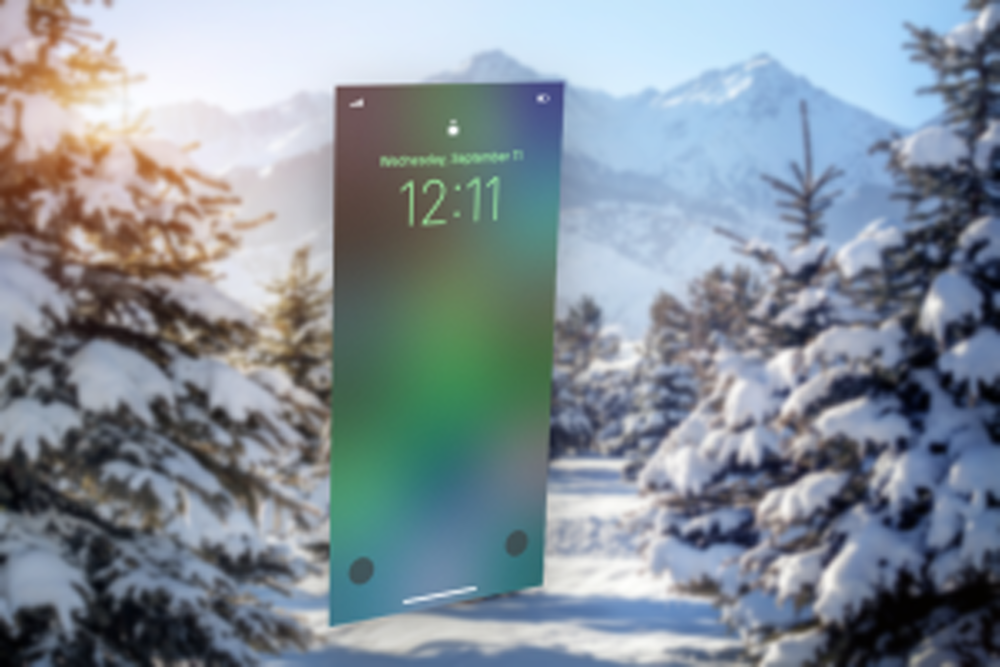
{"hour": 12, "minute": 11}
